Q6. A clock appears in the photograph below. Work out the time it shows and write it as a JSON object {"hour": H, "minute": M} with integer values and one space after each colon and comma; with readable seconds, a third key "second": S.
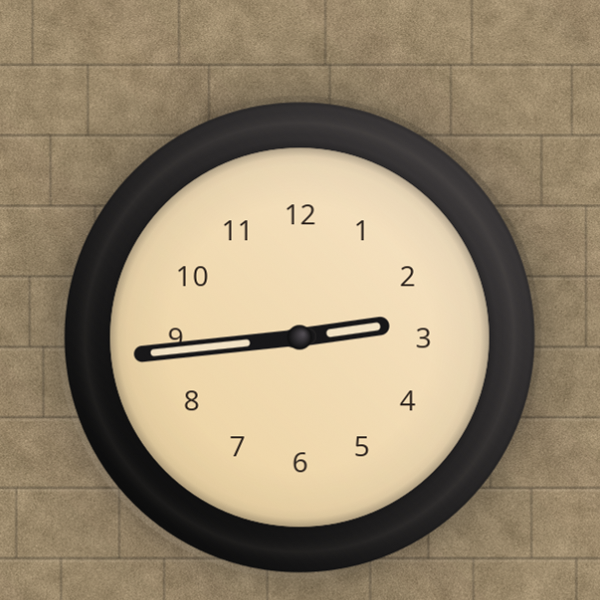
{"hour": 2, "minute": 44}
